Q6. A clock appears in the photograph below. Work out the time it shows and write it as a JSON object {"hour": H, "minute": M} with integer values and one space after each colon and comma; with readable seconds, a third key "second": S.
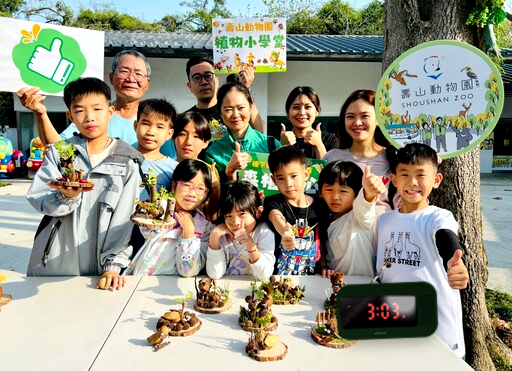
{"hour": 3, "minute": 3}
